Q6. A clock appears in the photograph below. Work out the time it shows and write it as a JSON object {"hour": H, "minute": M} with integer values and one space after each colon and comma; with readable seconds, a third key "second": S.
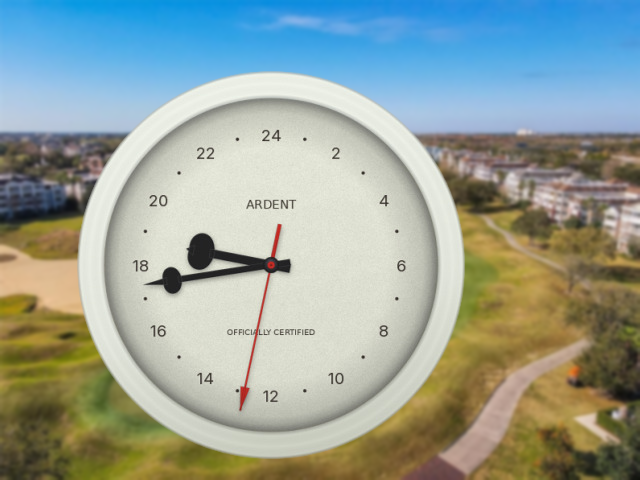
{"hour": 18, "minute": 43, "second": 32}
